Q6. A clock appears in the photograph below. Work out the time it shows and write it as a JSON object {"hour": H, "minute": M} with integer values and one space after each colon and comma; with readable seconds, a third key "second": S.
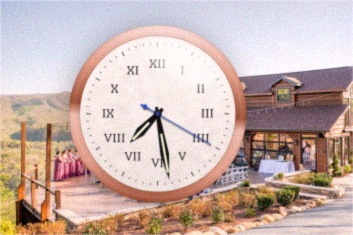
{"hour": 7, "minute": 28, "second": 20}
